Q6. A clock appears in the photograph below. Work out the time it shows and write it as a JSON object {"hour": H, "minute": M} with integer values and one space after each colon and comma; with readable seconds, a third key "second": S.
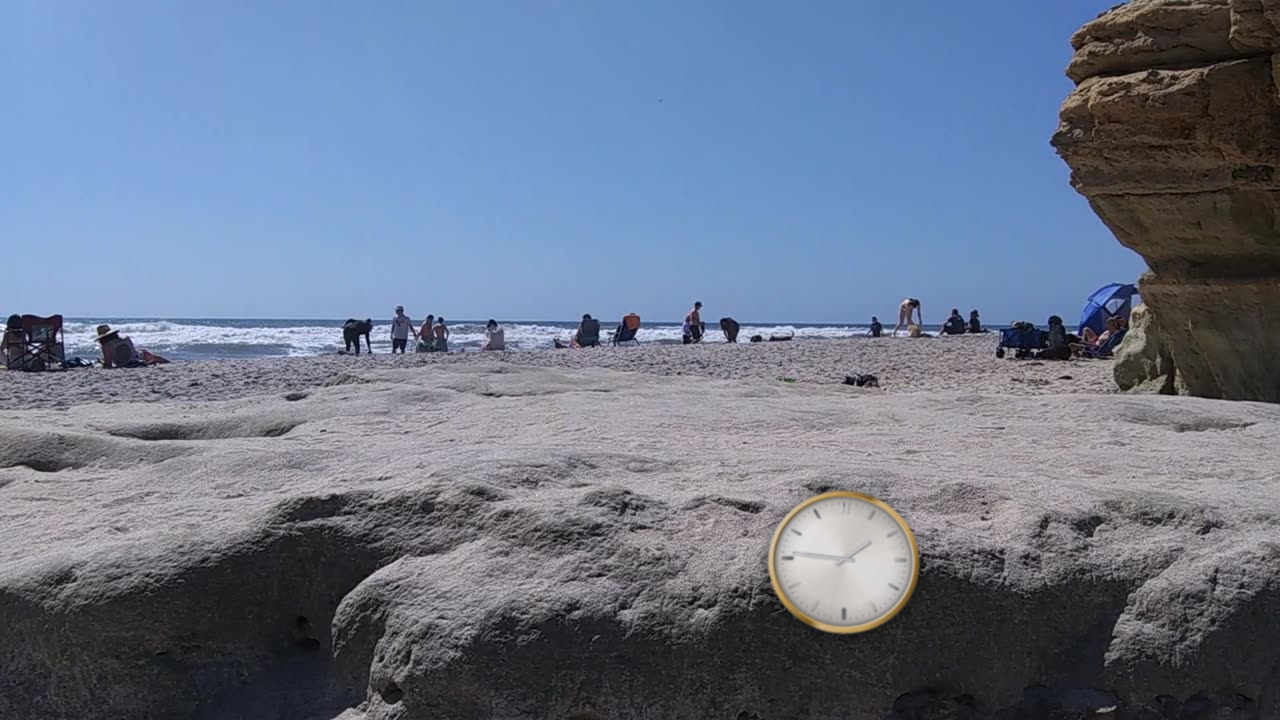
{"hour": 1, "minute": 46}
